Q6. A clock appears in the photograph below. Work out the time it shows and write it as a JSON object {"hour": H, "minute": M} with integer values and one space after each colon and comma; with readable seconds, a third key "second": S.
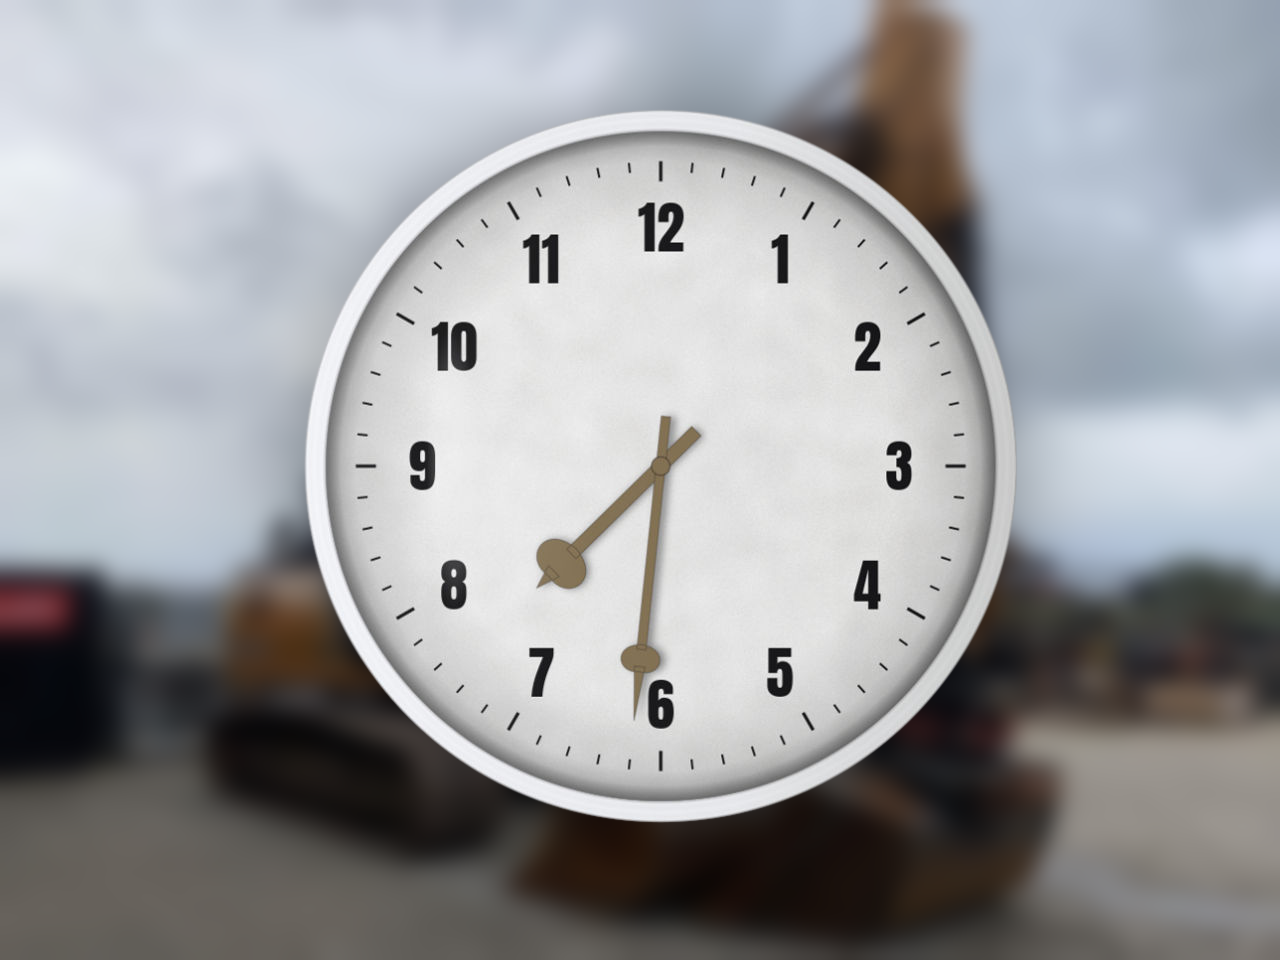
{"hour": 7, "minute": 31}
